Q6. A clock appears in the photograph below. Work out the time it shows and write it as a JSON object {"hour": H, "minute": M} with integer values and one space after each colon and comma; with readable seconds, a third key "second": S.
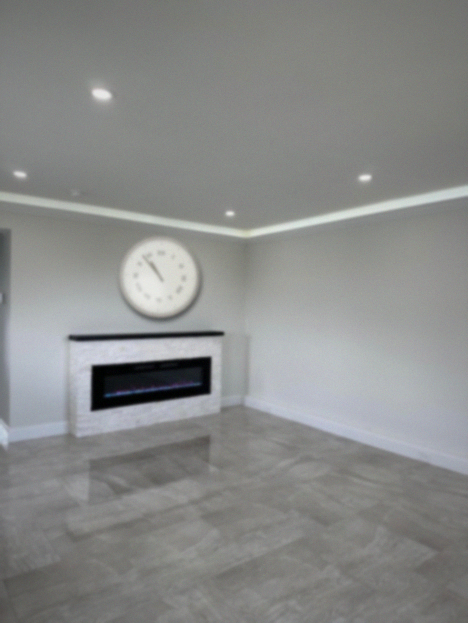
{"hour": 10, "minute": 53}
